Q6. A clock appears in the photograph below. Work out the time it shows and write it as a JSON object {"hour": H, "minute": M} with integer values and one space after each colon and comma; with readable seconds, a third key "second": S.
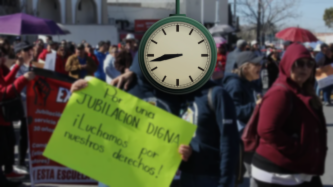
{"hour": 8, "minute": 43}
